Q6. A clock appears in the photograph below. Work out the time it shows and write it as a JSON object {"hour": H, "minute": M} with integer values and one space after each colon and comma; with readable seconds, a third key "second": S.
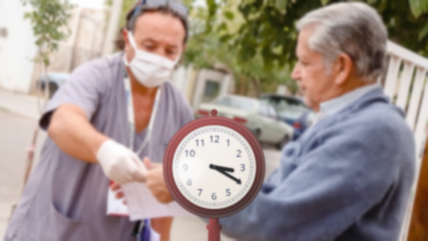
{"hour": 3, "minute": 20}
